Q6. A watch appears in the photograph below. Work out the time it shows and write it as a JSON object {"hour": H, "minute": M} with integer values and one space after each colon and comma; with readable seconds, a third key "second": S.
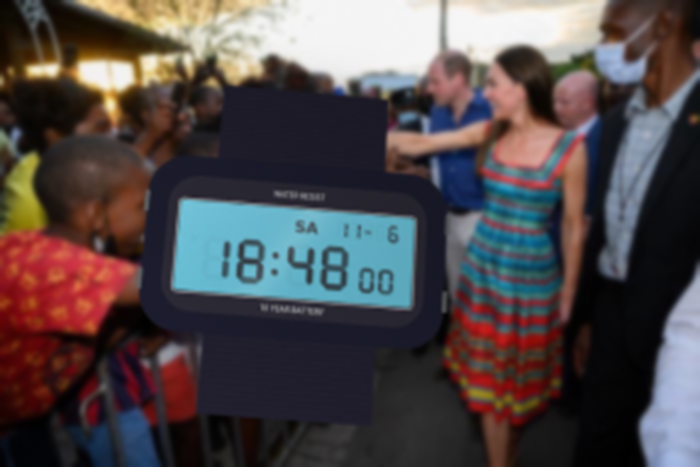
{"hour": 18, "minute": 48, "second": 0}
